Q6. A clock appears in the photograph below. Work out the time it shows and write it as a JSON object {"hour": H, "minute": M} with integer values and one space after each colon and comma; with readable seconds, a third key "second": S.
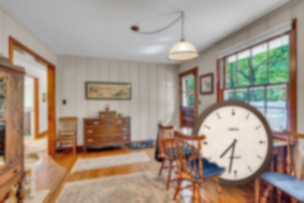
{"hour": 7, "minute": 32}
